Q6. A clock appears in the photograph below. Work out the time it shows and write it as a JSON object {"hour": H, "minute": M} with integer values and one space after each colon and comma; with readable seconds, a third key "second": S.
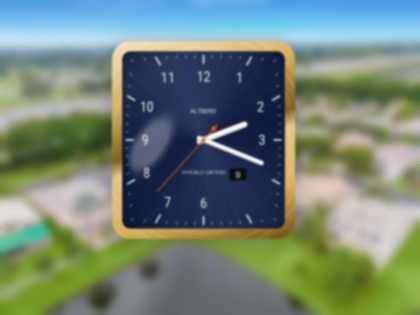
{"hour": 2, "minute": 18, "second": 37}
